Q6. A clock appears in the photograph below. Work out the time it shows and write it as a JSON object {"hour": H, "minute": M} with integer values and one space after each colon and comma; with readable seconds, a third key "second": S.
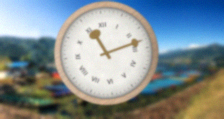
{"hour": 11, "minute": 13}
